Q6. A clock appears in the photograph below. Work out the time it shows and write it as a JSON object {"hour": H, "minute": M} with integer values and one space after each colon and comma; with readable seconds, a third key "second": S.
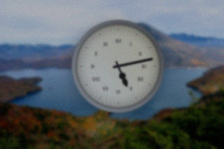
{"hour": 5, "minute": 13}
